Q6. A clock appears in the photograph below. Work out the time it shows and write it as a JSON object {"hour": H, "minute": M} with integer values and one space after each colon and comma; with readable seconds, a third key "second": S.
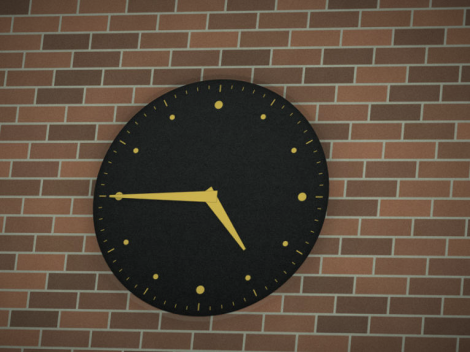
{"hour": 4, "minute": 45}
